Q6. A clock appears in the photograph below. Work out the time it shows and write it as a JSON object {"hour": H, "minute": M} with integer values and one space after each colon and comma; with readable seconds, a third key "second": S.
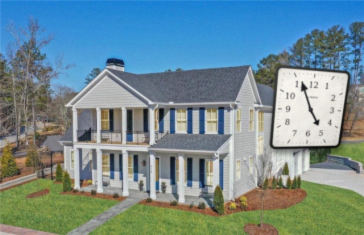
{"hour": 4, "minute": 56}
